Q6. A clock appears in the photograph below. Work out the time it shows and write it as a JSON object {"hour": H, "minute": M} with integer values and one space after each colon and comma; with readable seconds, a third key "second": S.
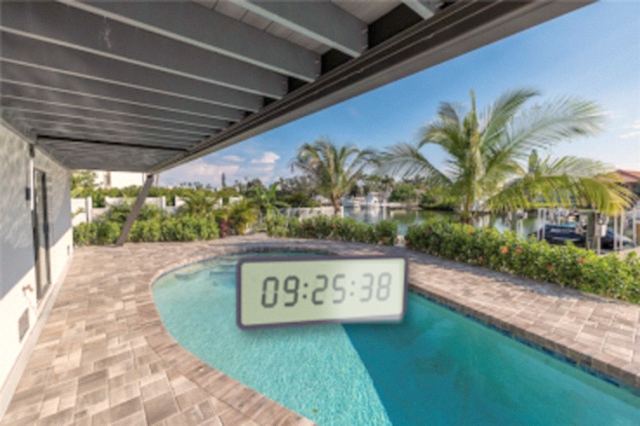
{"hour": 9, "minute": 25, "second": 38}
